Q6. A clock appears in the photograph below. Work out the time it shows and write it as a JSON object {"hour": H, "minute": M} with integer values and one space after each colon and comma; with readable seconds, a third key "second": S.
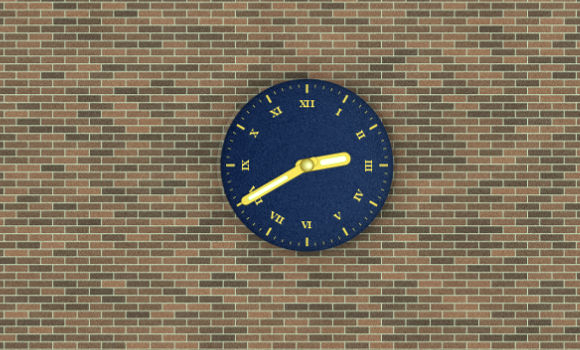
{"hour": 2, "minute": 40}
